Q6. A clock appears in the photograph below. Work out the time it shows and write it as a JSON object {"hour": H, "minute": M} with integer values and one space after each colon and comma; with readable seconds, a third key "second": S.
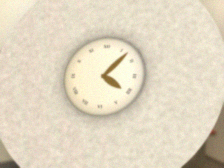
{"hour": 4, "minute": 7}
